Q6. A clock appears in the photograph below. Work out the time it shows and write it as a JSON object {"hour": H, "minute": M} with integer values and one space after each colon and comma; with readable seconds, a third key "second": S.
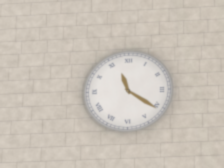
{"hour": 11, "minute": 21}
